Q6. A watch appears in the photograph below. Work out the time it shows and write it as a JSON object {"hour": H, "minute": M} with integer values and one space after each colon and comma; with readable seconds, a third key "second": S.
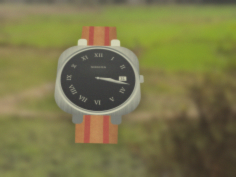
{"hour": 3, "minute": 17}
